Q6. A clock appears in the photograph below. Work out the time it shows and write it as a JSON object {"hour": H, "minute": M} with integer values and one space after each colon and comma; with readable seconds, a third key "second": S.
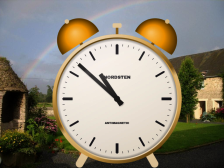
{"hour": 10, "minute": 52}
